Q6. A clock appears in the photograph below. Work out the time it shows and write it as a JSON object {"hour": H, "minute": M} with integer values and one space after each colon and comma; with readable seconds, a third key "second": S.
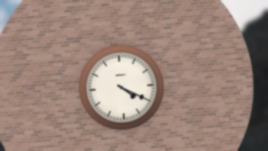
{"hour": 4, "minute": 20}
